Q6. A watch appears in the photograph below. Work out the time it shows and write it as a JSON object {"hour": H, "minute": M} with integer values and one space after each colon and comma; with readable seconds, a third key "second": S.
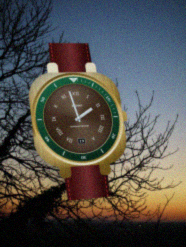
{"hour": 1, "minute": 58}
